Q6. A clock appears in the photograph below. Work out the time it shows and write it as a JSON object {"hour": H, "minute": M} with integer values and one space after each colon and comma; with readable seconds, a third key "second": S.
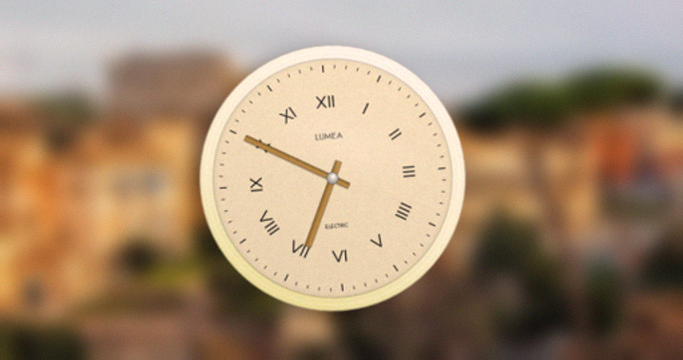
{"hour": 6, "minute": 50}
